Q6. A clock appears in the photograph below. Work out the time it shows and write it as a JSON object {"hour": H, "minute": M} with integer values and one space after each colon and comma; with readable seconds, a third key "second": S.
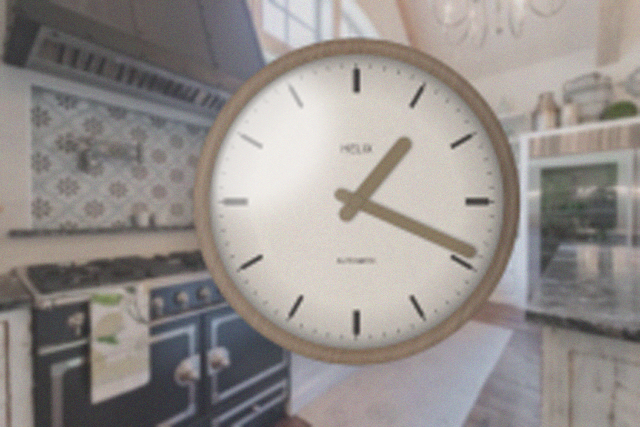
{"hour": 1, "minute": 19}
